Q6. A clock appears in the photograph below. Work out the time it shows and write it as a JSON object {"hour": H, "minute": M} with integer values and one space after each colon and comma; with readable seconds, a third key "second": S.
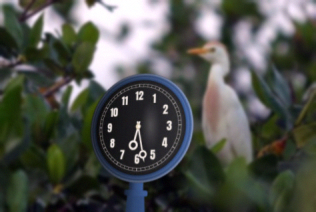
{"hour": 6, "minute": 28}
